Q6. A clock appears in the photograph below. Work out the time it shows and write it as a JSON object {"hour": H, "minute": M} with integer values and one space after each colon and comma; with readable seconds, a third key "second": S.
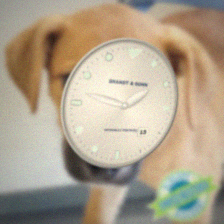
{"hour": 1, "minute": 47}
